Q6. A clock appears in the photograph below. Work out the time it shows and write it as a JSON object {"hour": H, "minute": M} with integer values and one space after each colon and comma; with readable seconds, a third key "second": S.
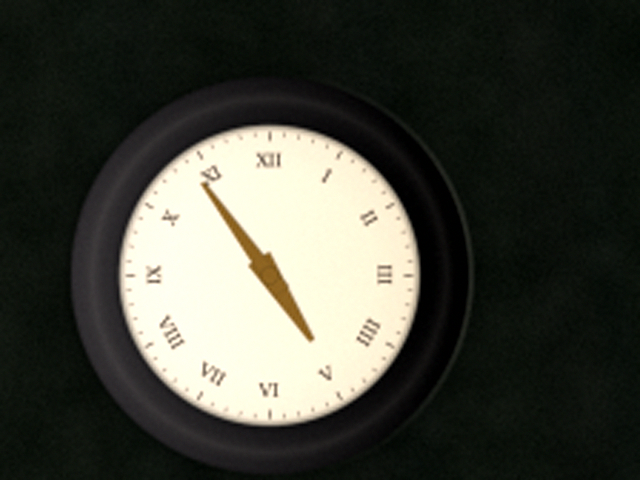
{"hour": 4, "minute": 54}
